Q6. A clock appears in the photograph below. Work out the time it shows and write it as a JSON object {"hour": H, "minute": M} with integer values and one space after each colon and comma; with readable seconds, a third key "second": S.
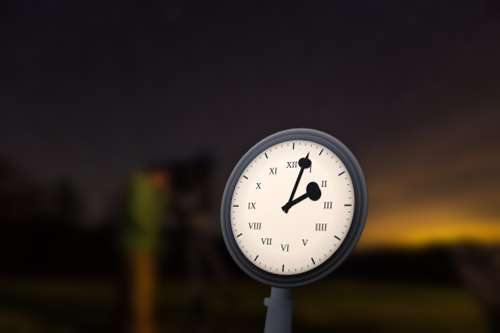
{"hour": 2, "minute": 3}
